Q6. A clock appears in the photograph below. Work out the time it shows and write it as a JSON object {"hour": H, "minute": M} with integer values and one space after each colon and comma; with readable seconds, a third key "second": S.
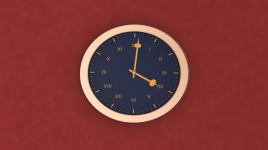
{"hour": 4, "minute": 1}
